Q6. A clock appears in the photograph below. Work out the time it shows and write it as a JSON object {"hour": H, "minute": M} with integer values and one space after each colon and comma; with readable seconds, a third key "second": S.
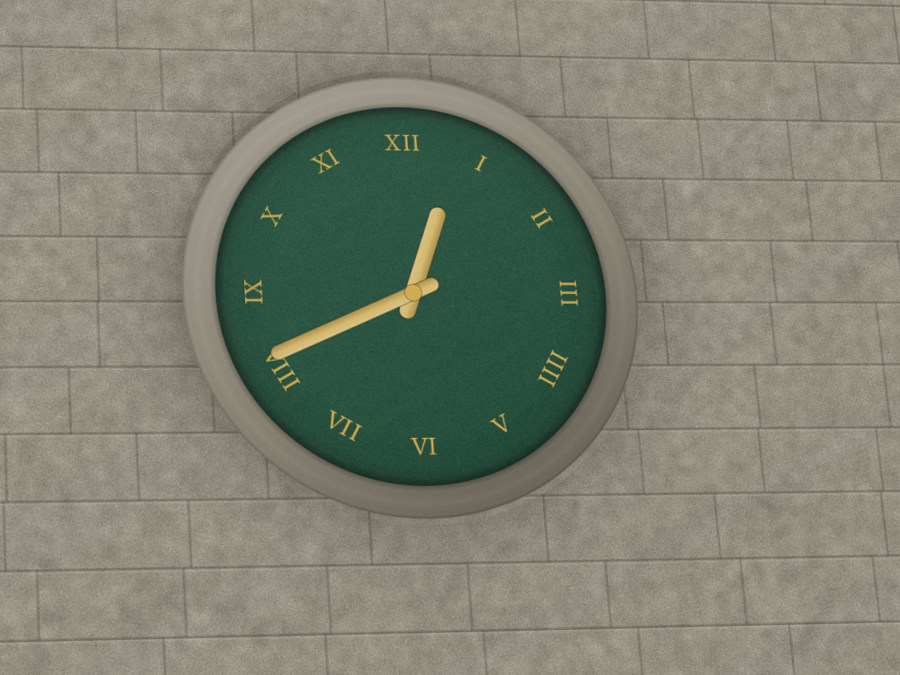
{"hour": 12, "minute": 41}
